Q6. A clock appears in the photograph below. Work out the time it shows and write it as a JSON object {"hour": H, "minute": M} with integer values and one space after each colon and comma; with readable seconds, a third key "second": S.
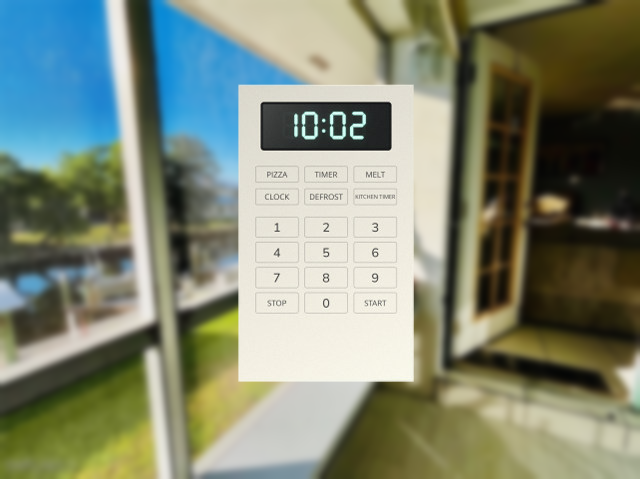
{"hour": 10, "minute": 2}
